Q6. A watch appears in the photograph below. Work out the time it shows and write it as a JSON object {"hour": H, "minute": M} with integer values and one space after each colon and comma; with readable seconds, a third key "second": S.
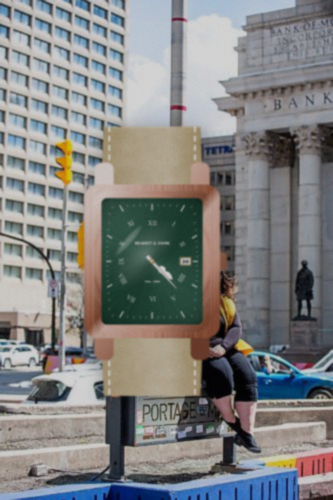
{"hour": 4, "minute": 23}
